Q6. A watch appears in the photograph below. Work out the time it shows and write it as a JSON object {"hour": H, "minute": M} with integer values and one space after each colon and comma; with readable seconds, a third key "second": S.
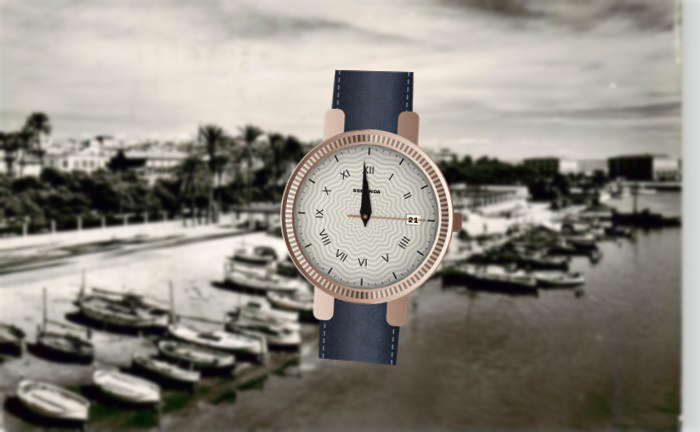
{"hour": 11, "minute": 59, "second": 15}
